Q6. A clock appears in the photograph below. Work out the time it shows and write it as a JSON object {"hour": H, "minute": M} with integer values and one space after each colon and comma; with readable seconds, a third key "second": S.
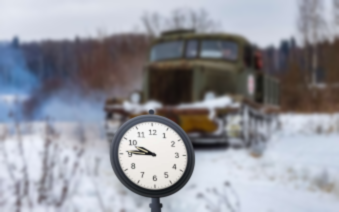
{"hour": 9, "minute": 46}
